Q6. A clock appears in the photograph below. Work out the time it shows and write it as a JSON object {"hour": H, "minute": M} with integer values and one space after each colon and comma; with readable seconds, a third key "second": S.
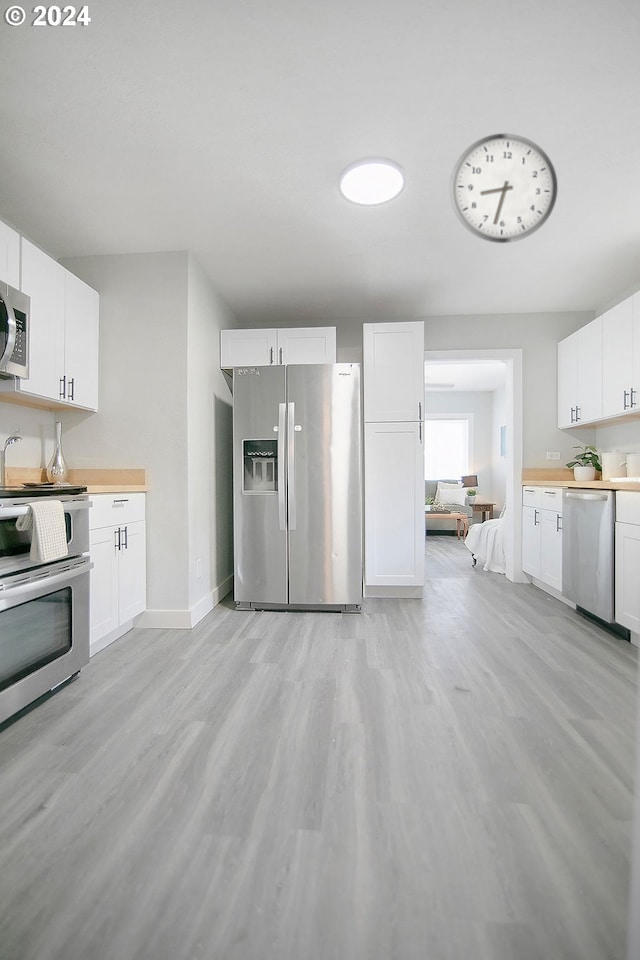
{"hour": 8, "minute": 32}
